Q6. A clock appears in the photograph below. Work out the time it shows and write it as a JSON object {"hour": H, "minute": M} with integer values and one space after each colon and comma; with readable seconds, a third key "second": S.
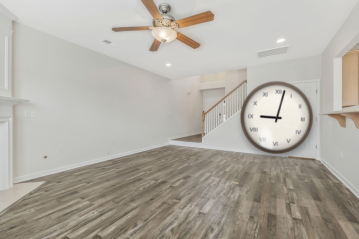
{"hour": 9, "minute": 2}
